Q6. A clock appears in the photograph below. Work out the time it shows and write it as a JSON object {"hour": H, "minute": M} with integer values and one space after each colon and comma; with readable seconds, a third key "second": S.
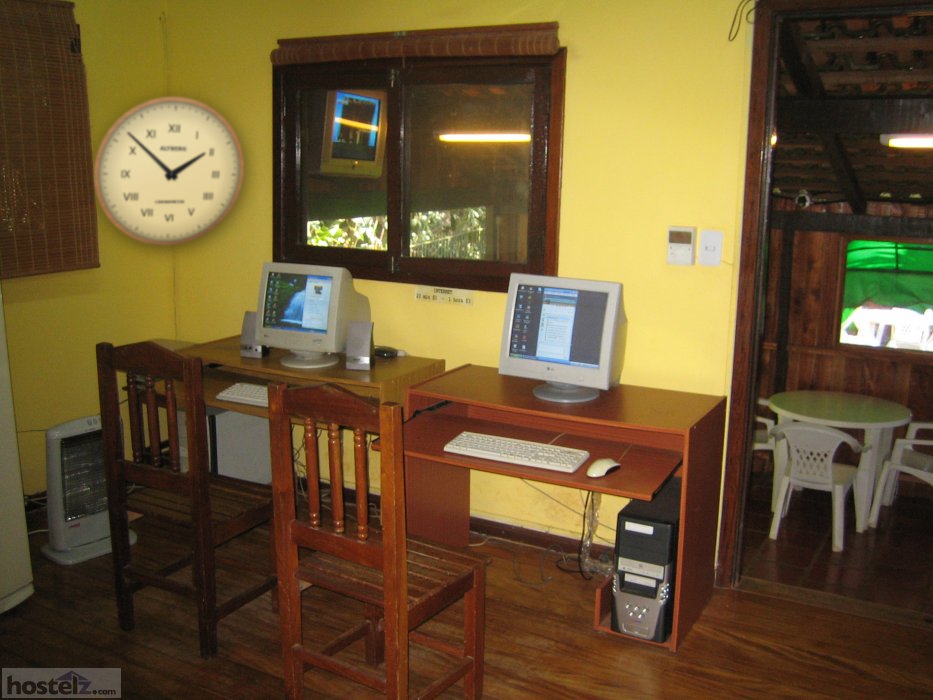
{"hour": 1, "minute": 52}
